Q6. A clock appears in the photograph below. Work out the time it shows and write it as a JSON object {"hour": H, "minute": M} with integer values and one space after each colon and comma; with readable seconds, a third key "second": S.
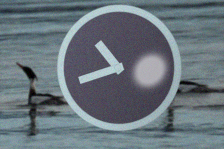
{"hour": 10, "minute": 42}
